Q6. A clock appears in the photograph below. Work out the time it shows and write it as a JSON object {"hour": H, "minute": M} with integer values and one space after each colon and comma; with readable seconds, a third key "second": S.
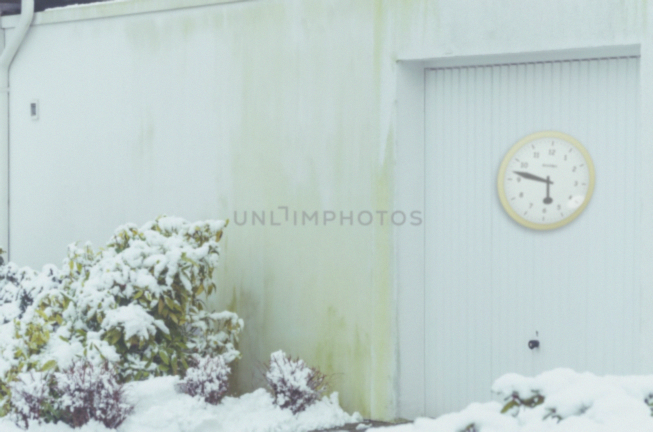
{"hour": 5, "minute": 47}
